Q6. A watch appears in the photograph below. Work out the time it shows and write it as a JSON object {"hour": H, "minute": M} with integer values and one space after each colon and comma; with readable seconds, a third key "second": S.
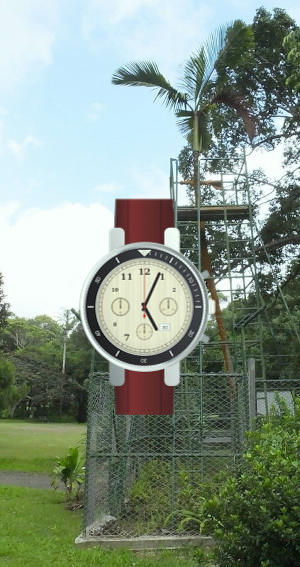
{"hour": 5, "minute": 4}
